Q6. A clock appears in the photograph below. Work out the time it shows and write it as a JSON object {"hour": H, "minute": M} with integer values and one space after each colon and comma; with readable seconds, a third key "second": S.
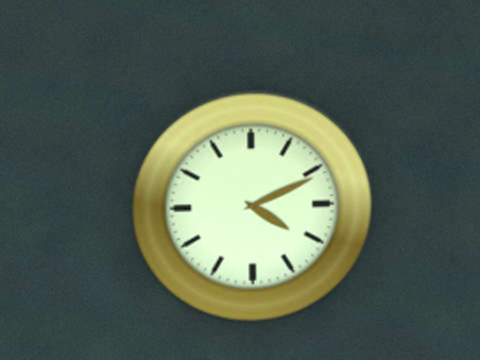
{"hour": 4, "minute": 11}
